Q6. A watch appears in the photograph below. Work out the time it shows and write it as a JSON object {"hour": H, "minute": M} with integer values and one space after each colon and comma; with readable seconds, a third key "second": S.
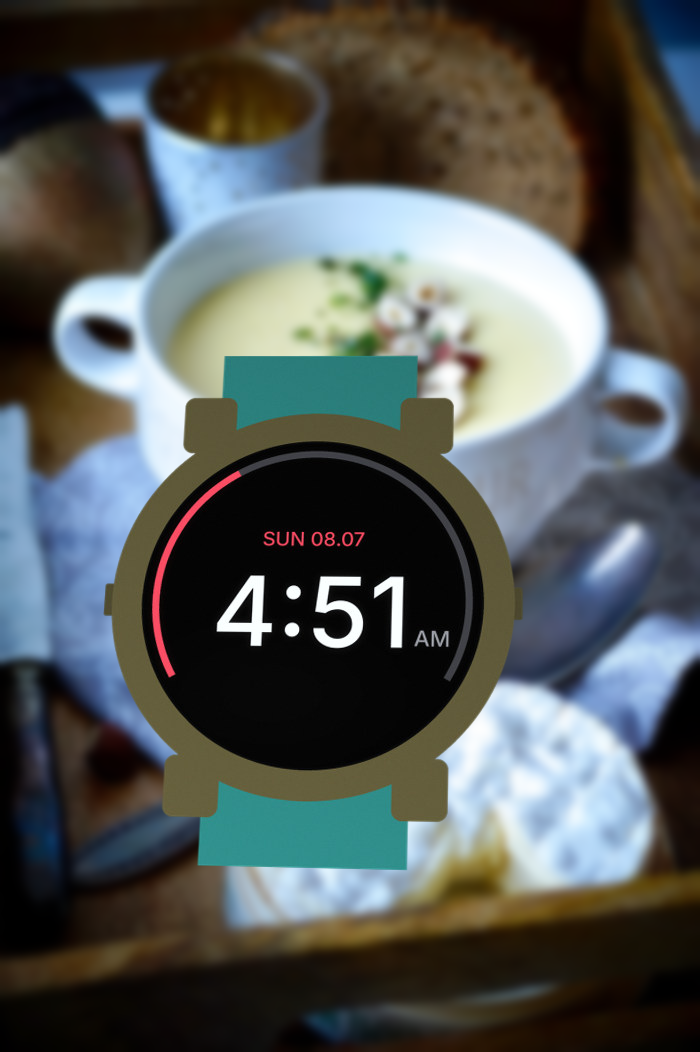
{"hour": 4, "minute": 51}
